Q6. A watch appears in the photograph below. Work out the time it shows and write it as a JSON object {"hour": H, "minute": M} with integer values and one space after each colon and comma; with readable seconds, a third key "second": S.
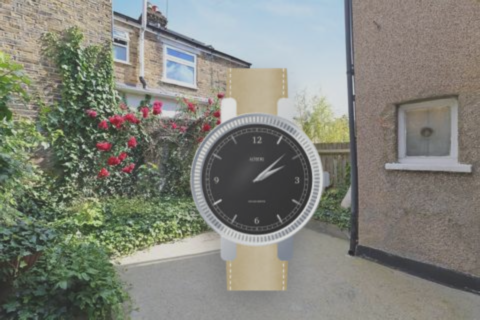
{"hour": 2, "minute": 8}
